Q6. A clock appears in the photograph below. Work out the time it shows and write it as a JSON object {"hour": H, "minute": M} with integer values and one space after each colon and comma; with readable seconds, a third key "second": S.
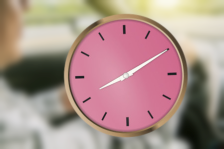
{"hour": 8, "minute": 10}
